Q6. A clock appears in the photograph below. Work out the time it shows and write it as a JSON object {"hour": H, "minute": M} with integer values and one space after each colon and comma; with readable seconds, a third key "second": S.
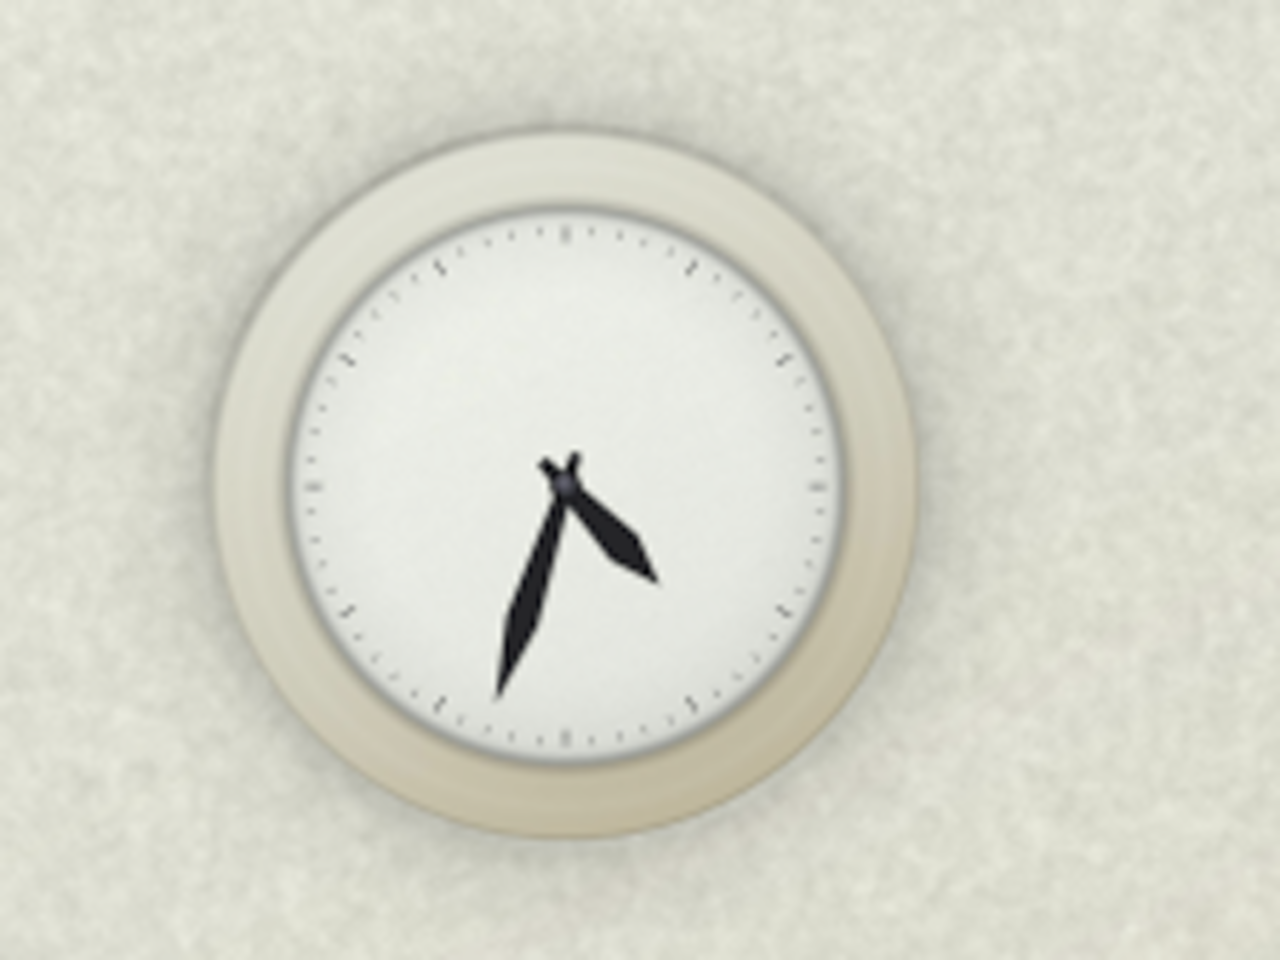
{"hour": 4, "minute": 33}
